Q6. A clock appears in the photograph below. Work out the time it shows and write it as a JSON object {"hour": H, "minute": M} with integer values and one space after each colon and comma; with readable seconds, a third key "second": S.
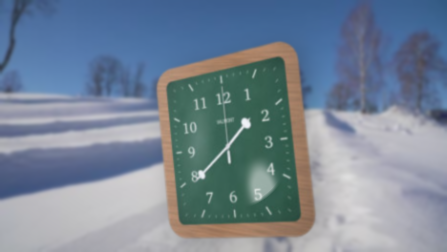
{"hour": 1, "minute": 39, "second": 0}
